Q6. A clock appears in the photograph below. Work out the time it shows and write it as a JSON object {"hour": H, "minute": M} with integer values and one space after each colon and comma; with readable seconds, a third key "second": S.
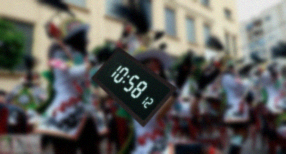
{"hour": 10, "minute": 58, "second": 12}
